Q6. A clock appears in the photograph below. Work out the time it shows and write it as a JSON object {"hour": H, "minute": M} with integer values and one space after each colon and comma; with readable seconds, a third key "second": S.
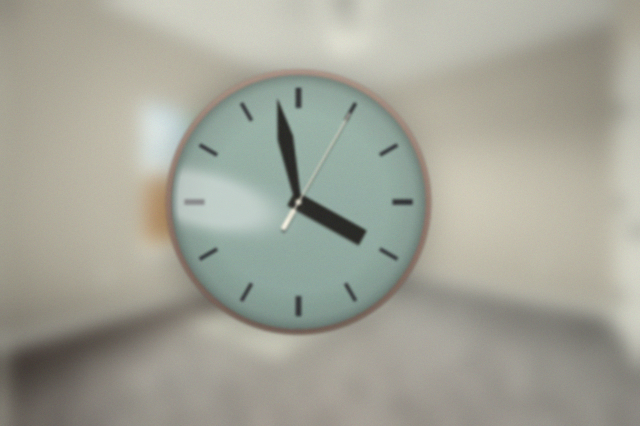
{"hour": 3, "minute": 58, "second": 5}
